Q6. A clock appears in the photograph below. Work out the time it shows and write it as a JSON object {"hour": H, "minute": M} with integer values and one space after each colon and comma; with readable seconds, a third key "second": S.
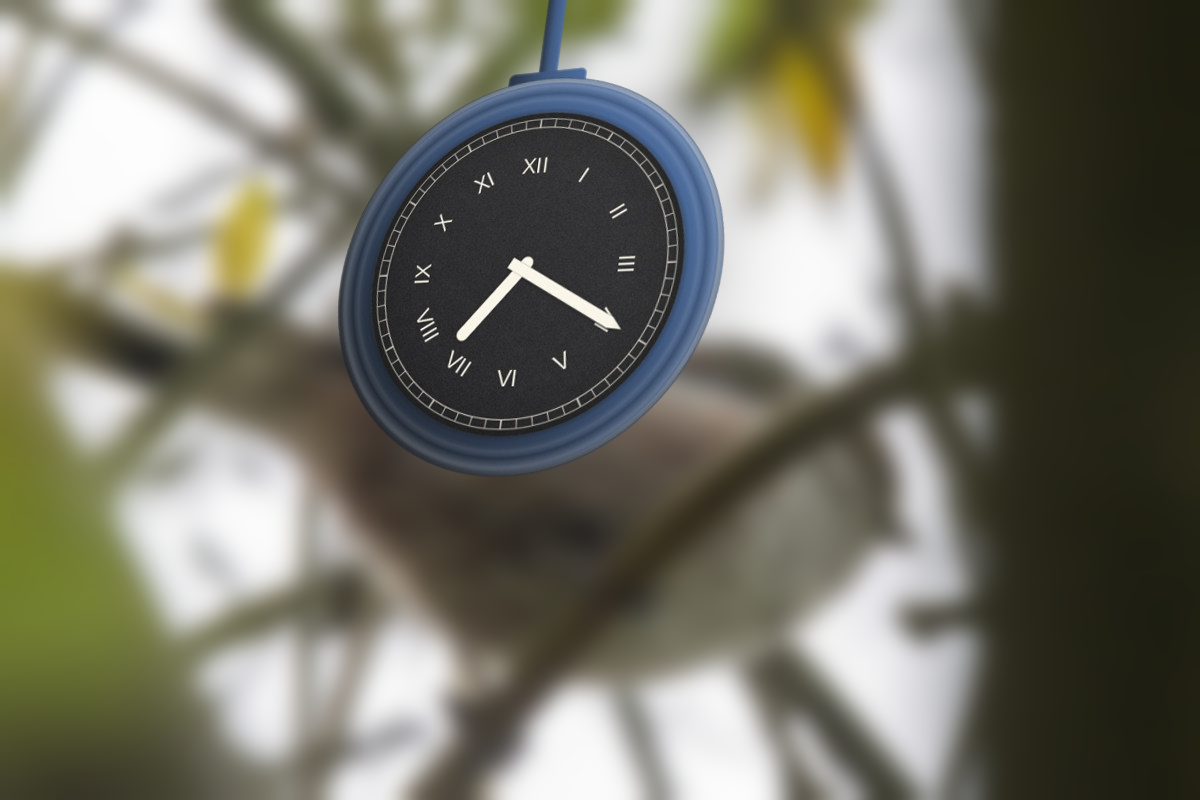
{"hour": 7, "minute": 20}
